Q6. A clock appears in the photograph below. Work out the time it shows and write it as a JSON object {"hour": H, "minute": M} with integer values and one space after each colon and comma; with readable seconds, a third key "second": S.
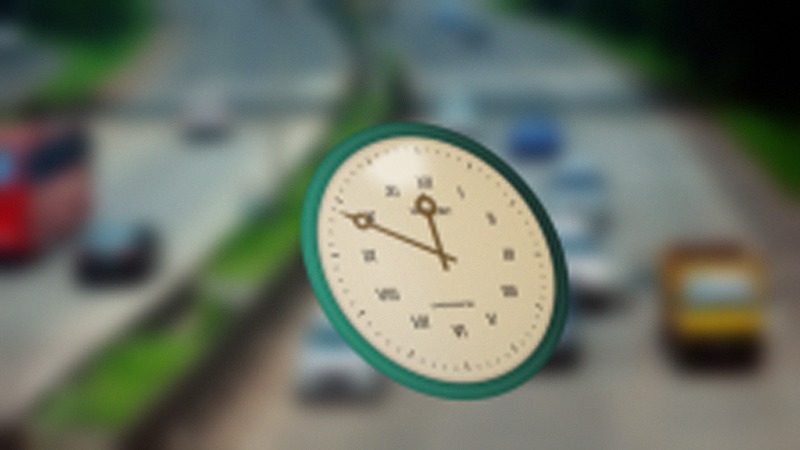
{"hour": 11, "minute": 49}
